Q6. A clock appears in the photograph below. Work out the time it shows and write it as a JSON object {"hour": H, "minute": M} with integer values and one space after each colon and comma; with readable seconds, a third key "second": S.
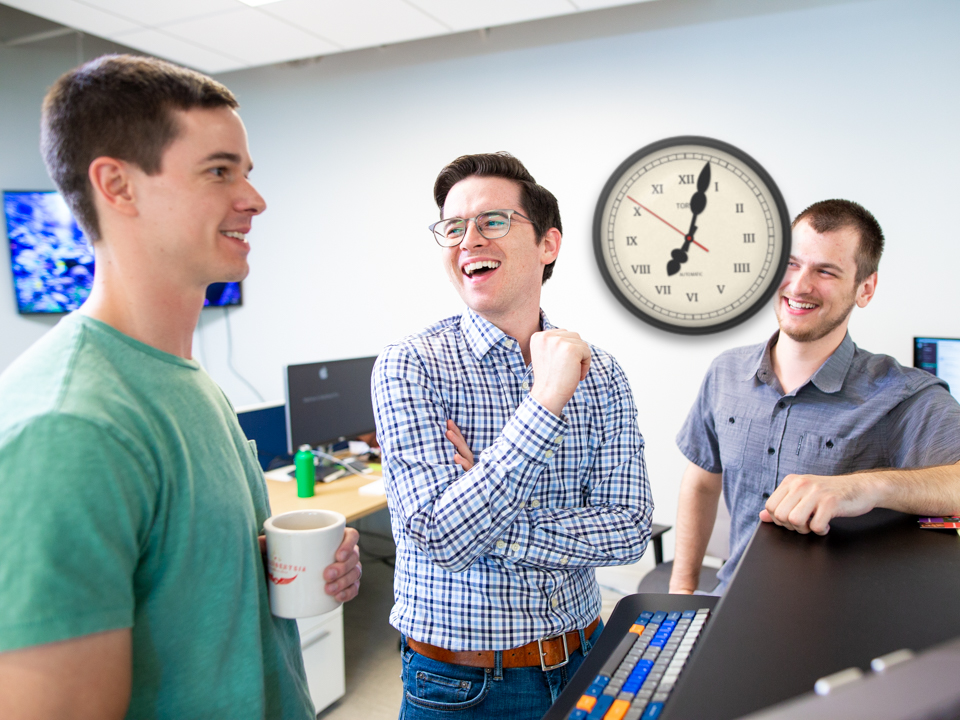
{"hour": 7, "minute": 2, "second": 51}
